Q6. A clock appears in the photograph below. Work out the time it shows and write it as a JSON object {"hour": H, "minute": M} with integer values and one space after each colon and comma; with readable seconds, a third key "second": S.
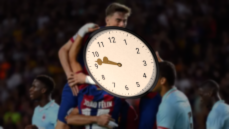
{"hour": 9, "minute": 47}
